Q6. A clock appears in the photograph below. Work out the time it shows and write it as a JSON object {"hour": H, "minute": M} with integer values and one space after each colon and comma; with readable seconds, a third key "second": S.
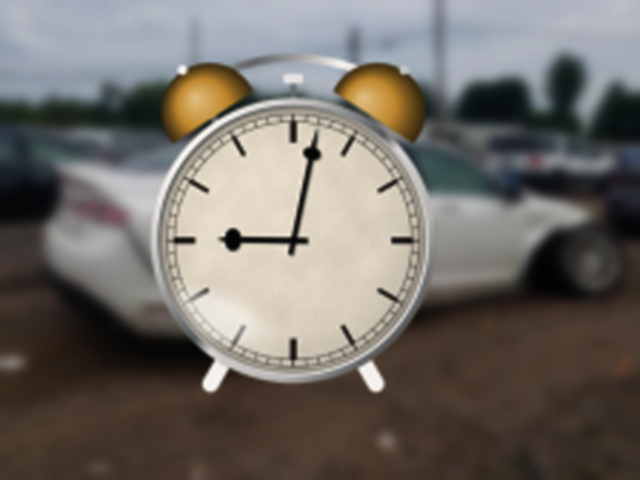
{"hour": 9, "minute": 2}
